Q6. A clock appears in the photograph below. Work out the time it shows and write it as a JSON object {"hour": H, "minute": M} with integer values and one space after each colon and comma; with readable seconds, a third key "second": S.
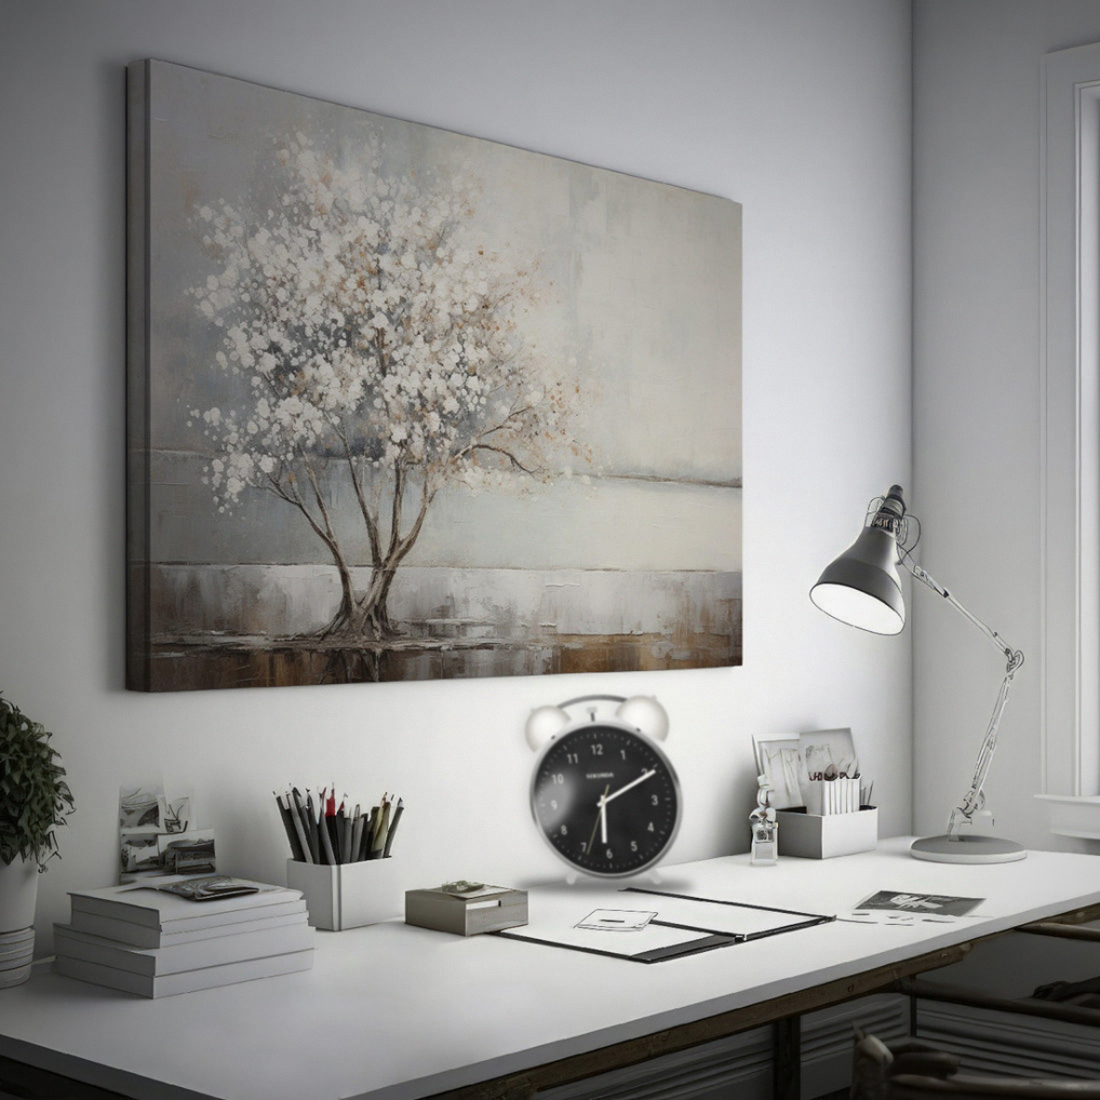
{"hour": 6, "minute": 10, "second": 34}
